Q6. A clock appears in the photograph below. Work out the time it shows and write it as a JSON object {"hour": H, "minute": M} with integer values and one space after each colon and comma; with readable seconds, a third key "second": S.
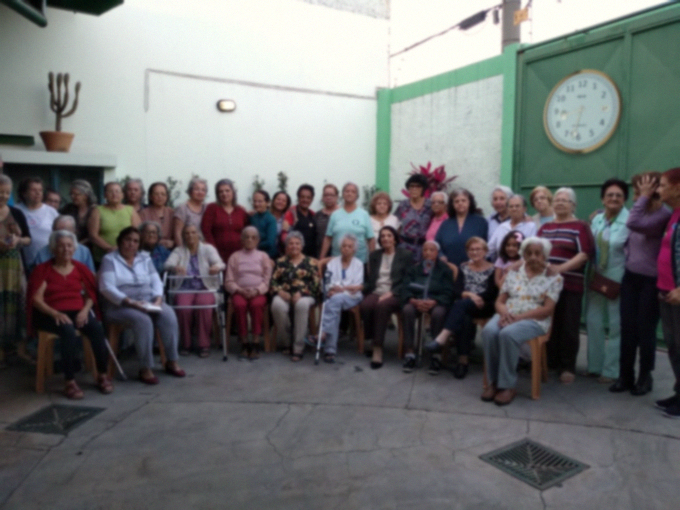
{"hour": 8, "minute": 32}
